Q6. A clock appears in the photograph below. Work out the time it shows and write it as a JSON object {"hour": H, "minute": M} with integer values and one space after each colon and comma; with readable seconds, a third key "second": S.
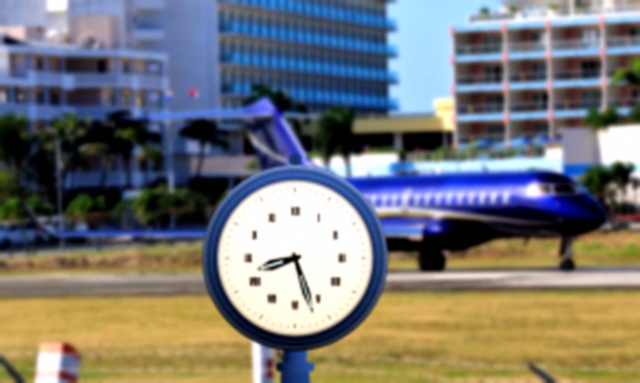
{"hour": 8, "minute": 27}
